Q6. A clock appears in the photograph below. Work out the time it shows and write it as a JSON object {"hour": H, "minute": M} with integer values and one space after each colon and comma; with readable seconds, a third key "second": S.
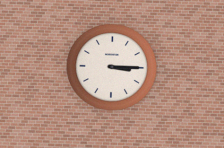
{"hour": 3, "minute": 15}
